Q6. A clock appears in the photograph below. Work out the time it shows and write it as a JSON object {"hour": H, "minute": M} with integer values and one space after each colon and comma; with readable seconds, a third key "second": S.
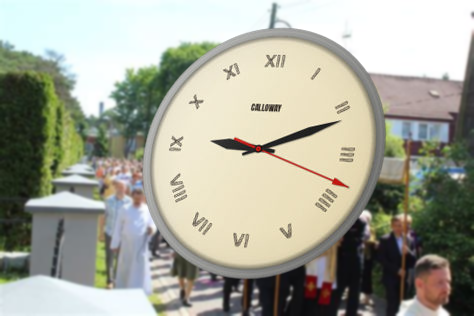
{"hour": 9, "minute": 11, "second": 18}
